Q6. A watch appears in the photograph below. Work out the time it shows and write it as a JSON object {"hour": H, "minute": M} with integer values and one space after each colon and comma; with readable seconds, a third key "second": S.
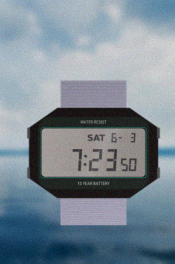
{"hour": 7, "minute": 23, "second": 50}
